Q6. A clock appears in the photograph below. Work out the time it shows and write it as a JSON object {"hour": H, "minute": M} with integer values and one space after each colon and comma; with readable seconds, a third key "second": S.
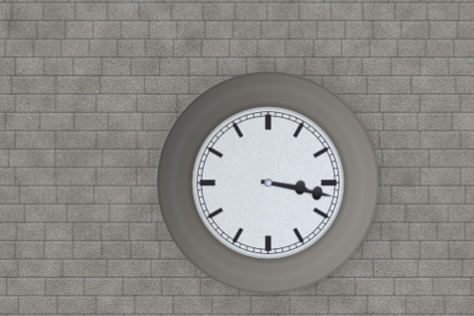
{"hour": 3, "minute": 17}
